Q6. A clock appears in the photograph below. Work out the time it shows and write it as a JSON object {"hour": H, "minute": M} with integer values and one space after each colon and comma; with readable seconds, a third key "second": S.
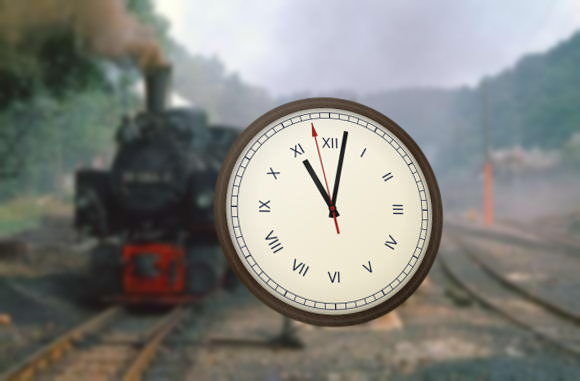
{"hour": 11, "minute": 1, "second": 58}
